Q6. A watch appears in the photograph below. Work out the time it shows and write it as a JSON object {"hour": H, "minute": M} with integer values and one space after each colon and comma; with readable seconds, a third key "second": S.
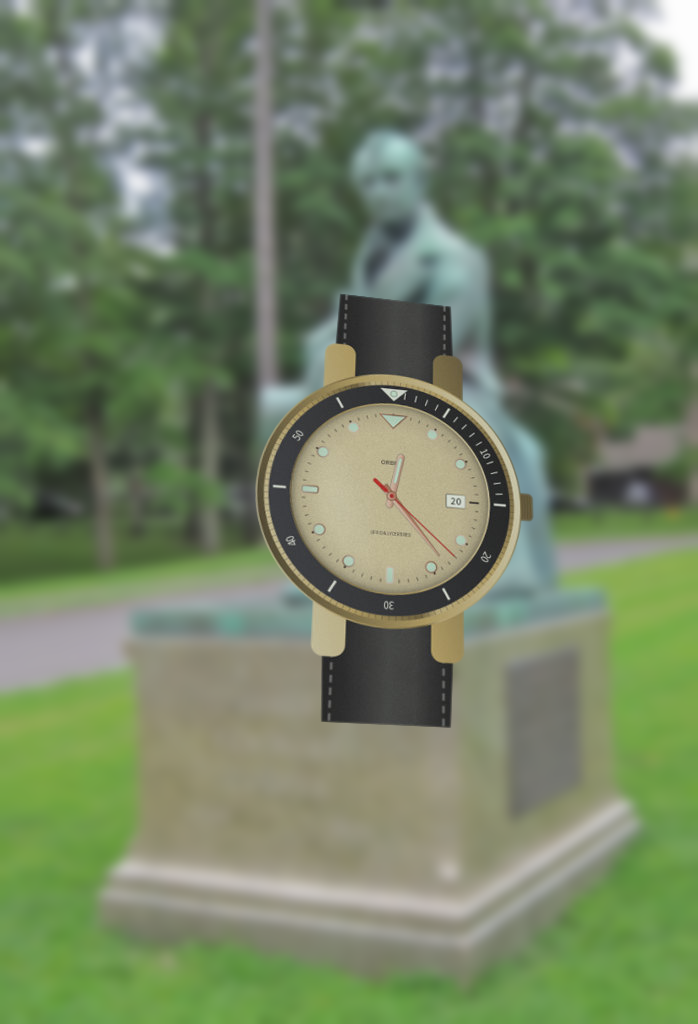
{"hour": 12, "minute": 23, "second": 22}
